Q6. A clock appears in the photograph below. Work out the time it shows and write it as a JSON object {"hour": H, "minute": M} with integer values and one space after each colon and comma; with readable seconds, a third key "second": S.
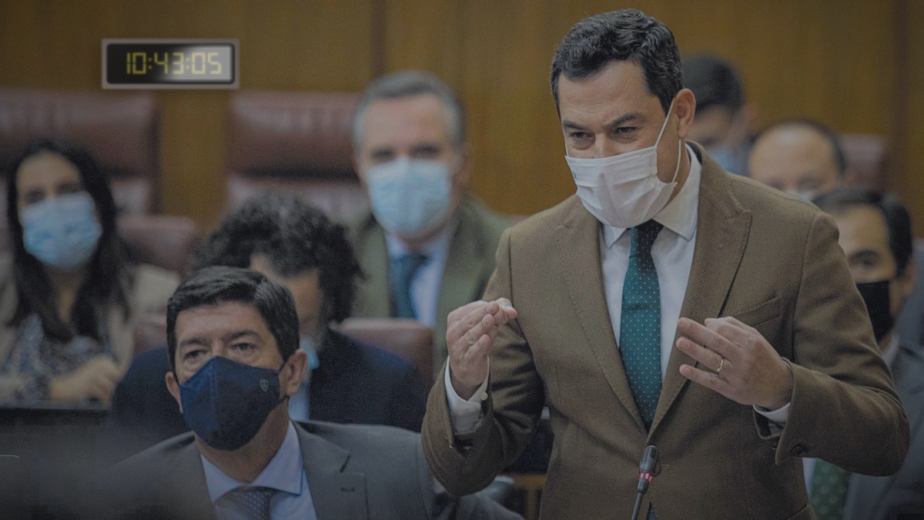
{"hour": 10, "minute": 43, "second": 5}
